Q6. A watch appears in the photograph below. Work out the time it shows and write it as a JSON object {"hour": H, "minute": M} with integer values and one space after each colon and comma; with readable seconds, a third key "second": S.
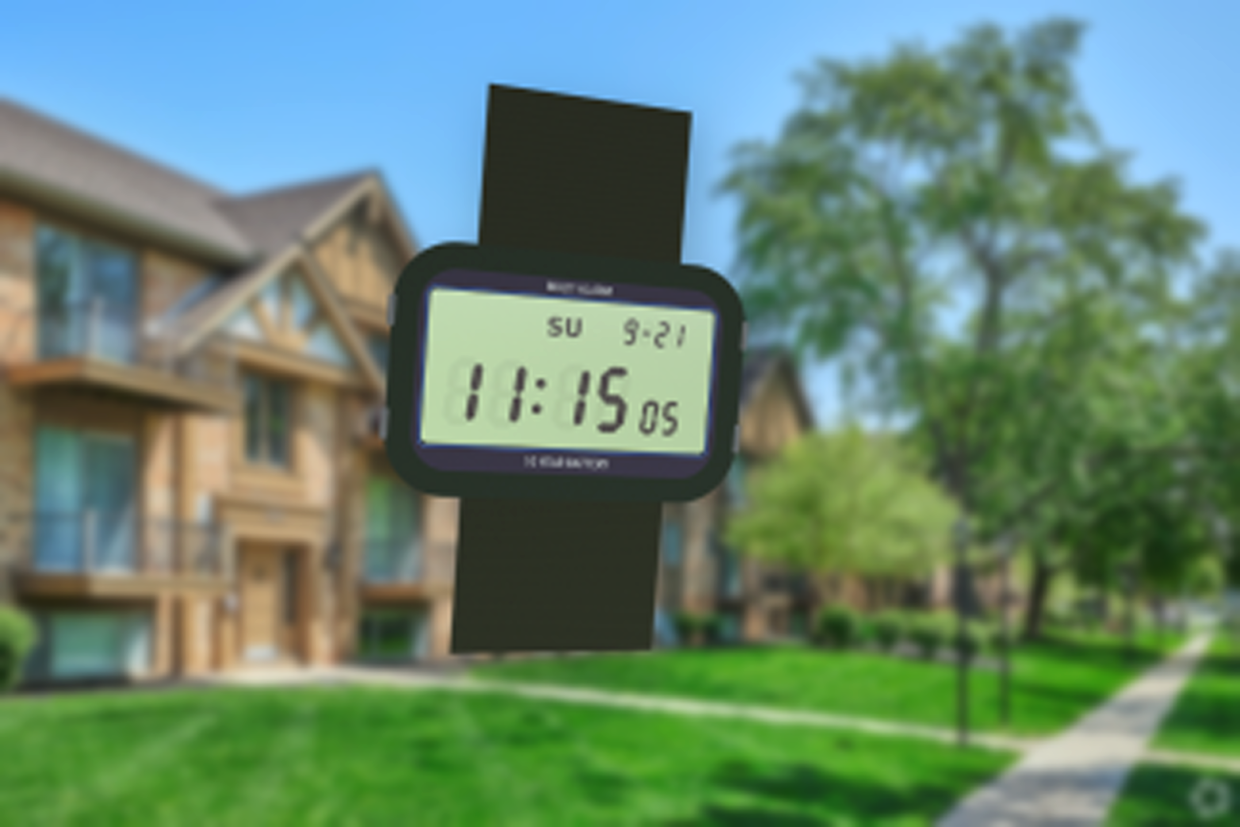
{"hour": 11, "minute": 15, "second": 5}
